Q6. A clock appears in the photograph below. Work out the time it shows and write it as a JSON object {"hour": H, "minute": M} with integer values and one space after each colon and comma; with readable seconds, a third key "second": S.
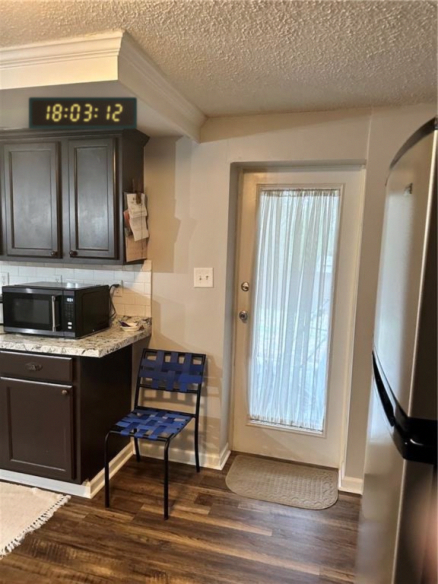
{"hour": 18, "minute": 3, "second": 12}
